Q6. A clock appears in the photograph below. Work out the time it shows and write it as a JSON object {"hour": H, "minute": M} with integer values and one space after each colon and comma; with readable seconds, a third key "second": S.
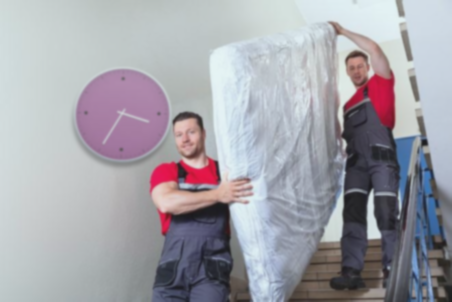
{"hour": 3, "minute": 35}
